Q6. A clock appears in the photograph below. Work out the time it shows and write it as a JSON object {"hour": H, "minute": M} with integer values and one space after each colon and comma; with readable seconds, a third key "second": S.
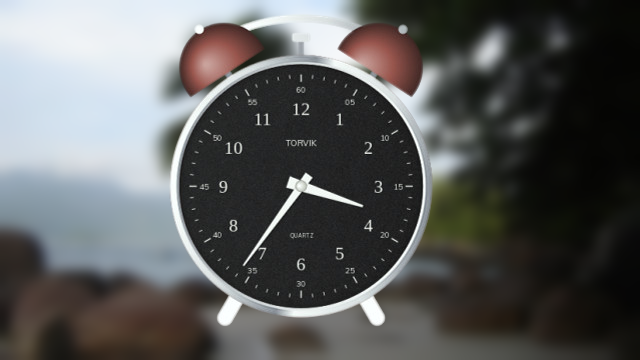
{"hour": 3, "minute": 36}
